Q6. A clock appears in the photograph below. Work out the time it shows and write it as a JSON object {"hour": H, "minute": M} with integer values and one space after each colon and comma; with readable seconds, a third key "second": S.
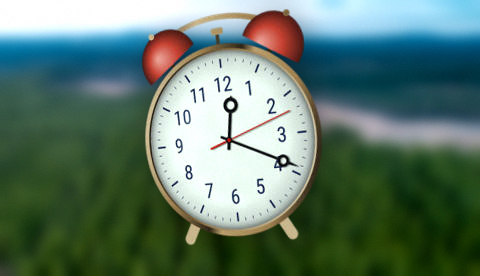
{"hour": 12, "minute": 19, "second": 12}
